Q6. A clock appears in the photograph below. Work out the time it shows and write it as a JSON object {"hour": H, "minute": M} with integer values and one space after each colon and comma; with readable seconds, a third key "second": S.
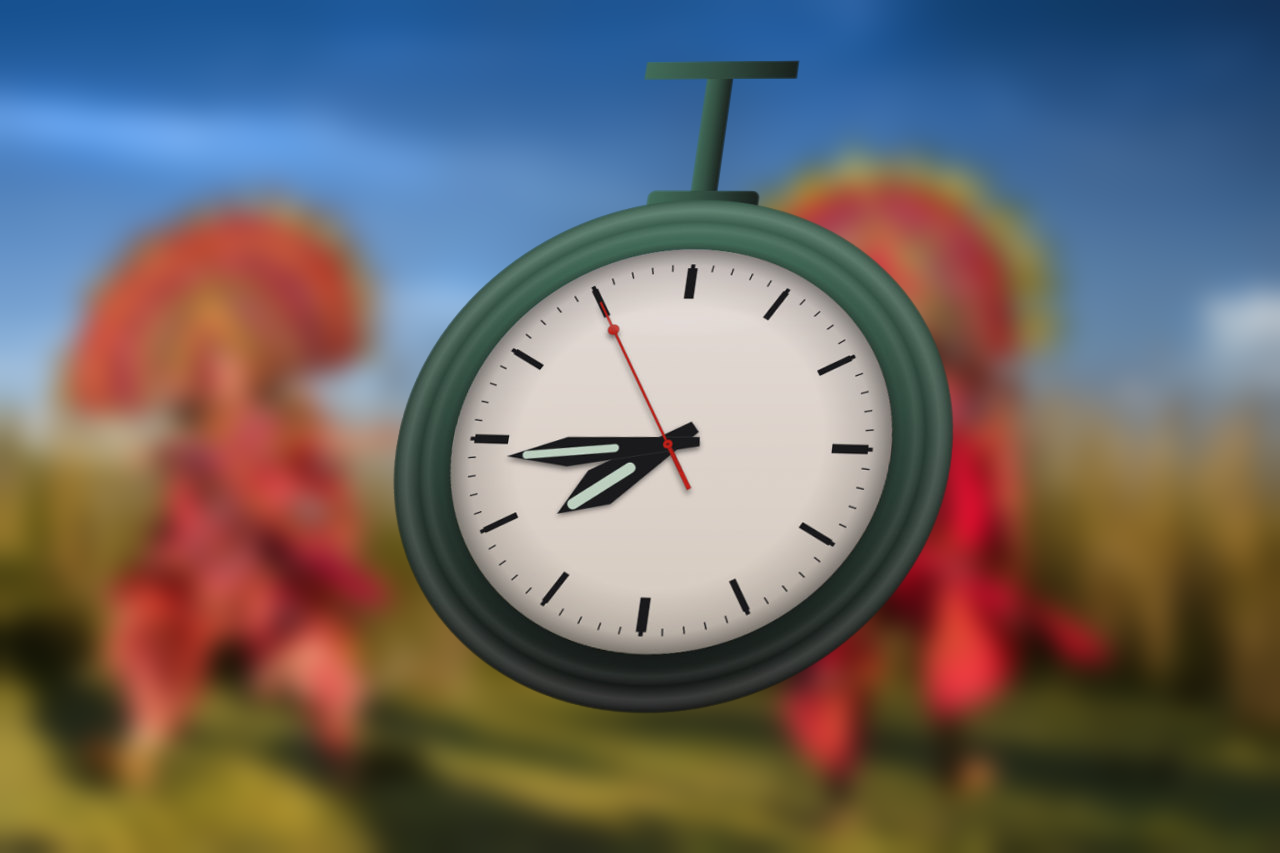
{"hour": 7, "minute": 43, "second": 55}
